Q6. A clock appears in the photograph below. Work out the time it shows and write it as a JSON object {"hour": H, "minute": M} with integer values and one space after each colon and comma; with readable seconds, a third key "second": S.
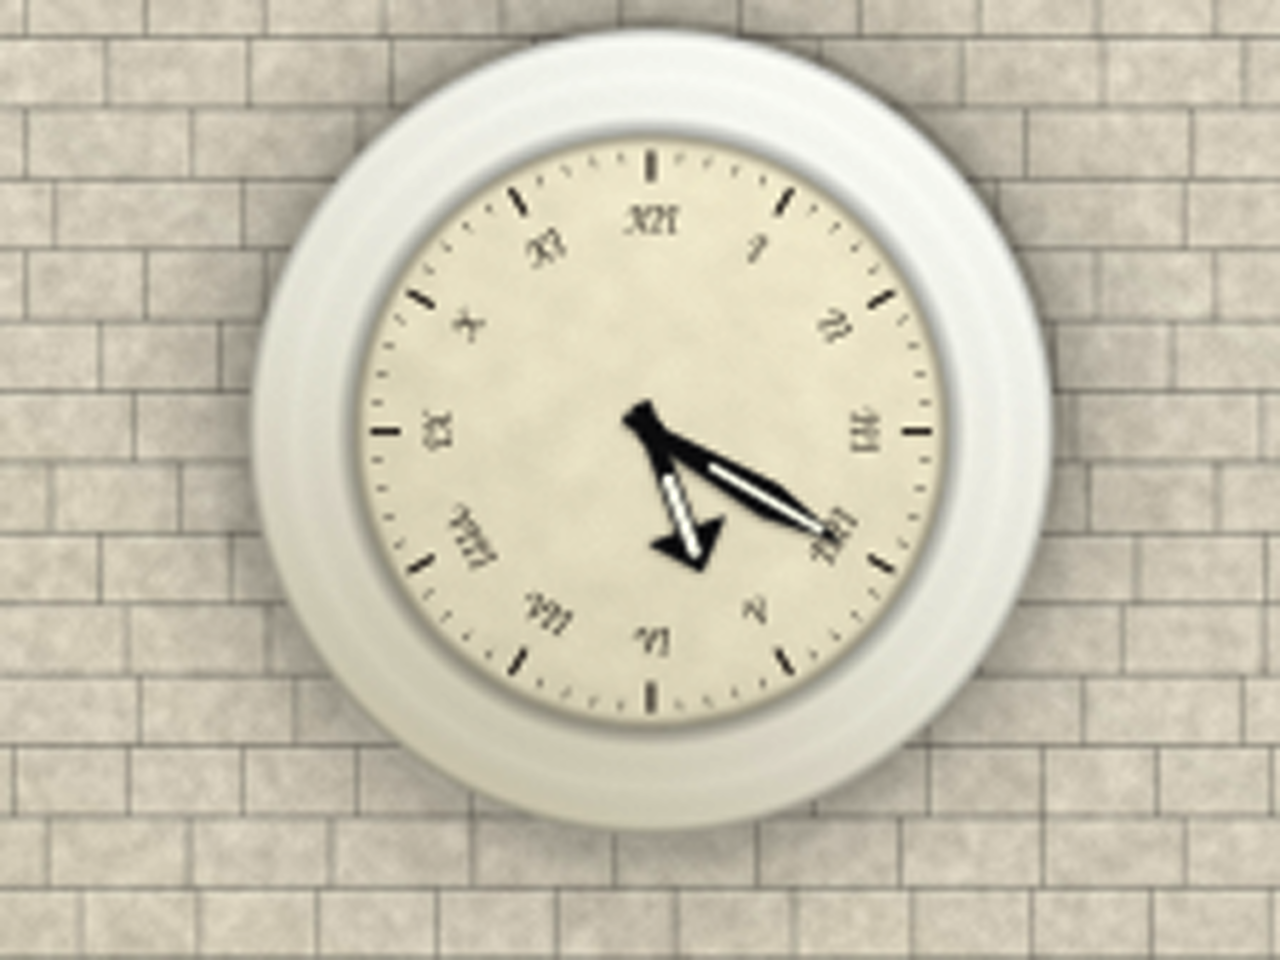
{"hour": 5, "minute": 20}
